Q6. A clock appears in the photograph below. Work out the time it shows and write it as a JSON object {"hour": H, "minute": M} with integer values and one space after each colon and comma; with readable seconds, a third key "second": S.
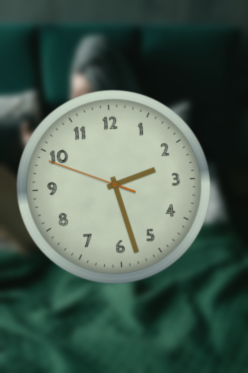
{"hour": 2, "minute": 27, "second": 49}
